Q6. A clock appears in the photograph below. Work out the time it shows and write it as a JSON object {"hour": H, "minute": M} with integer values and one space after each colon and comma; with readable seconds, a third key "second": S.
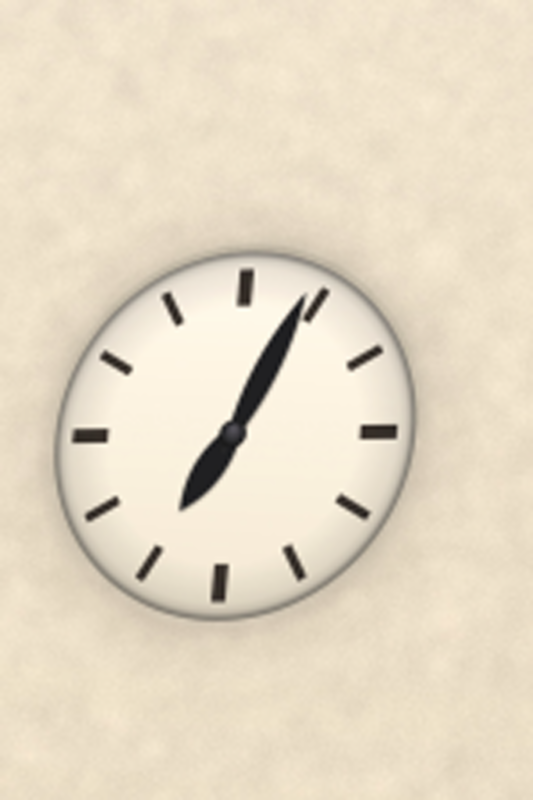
{"hour": 7, "minute": 4}
